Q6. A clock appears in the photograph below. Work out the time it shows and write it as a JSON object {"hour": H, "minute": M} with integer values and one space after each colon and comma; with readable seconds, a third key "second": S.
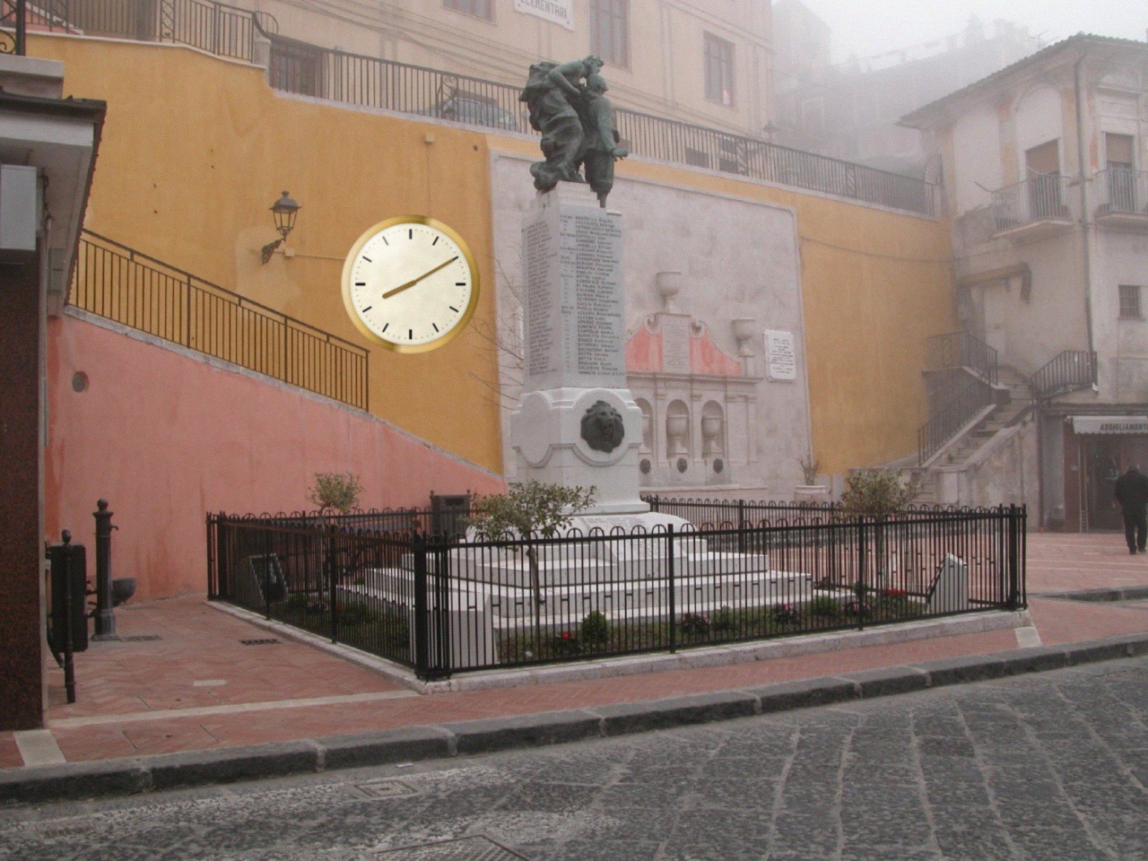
{"hour": 8, "minute": 10}
